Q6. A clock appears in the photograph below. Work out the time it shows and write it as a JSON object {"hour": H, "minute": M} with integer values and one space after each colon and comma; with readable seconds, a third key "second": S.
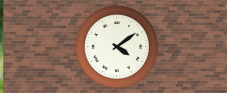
{"hour": 4, "minute": 9}
